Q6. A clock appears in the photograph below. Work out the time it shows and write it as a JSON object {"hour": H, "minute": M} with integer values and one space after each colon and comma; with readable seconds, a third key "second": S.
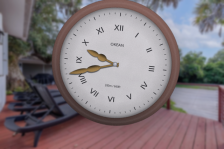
{"hour": 9, "minute": 42}
